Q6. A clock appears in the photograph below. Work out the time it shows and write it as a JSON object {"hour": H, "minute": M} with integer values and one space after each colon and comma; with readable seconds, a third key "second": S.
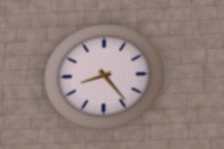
{"hour": 8, "minute": 24}
